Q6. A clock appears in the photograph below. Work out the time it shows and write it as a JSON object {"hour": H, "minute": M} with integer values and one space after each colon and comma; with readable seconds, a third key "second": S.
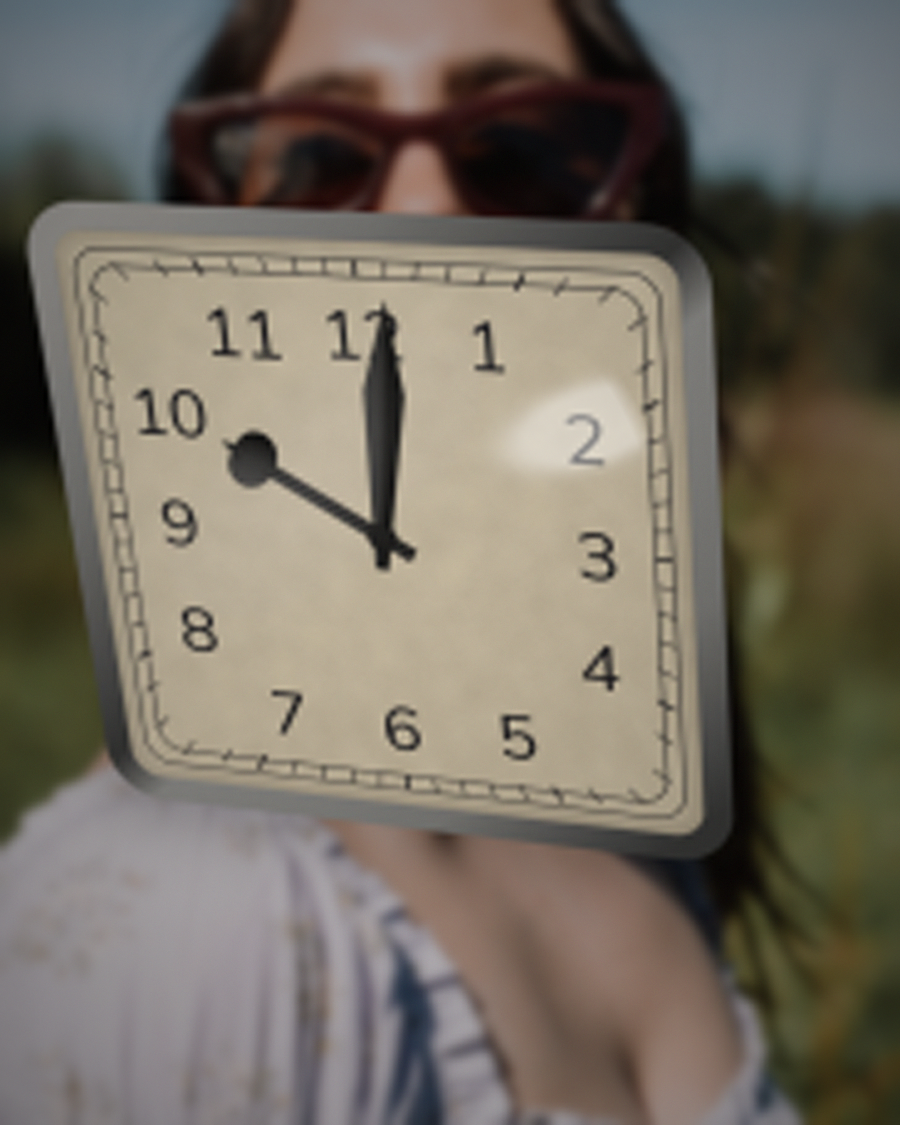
{"hour": 10, "minute": 1}
